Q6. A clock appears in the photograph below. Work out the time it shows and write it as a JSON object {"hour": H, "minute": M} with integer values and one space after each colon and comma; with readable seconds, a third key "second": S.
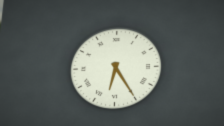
{"hour": 6, "minute": 25}
